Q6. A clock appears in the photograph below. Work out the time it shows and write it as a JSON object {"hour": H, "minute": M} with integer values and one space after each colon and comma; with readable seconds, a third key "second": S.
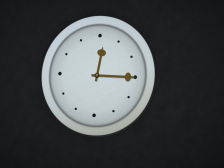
{"hour": 12, "minute": 15}
